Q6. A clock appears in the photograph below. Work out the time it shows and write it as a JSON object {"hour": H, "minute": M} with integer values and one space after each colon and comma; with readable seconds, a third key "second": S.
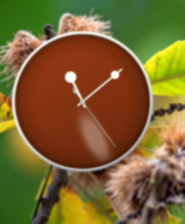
{"hour": 11, "minute": 8, "second": 24}
